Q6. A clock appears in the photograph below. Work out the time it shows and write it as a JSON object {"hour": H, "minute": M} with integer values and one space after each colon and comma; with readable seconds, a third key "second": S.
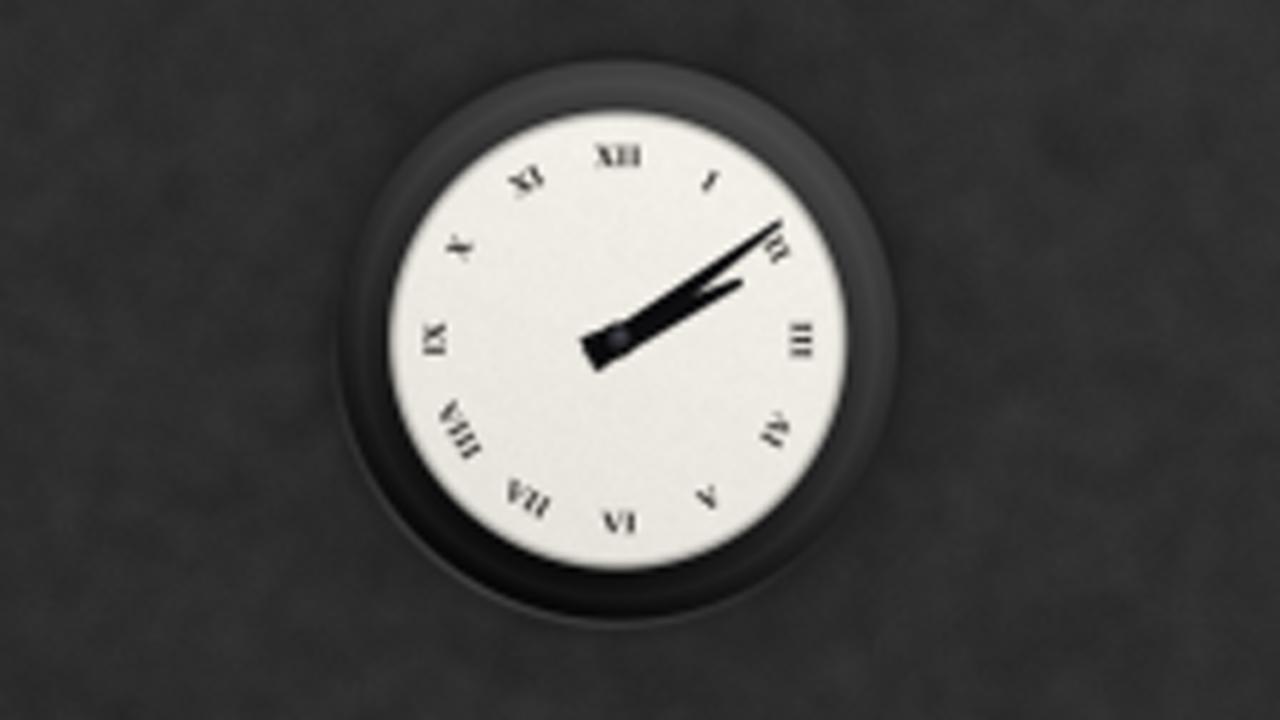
{"hour": 2, "minute": 9}
